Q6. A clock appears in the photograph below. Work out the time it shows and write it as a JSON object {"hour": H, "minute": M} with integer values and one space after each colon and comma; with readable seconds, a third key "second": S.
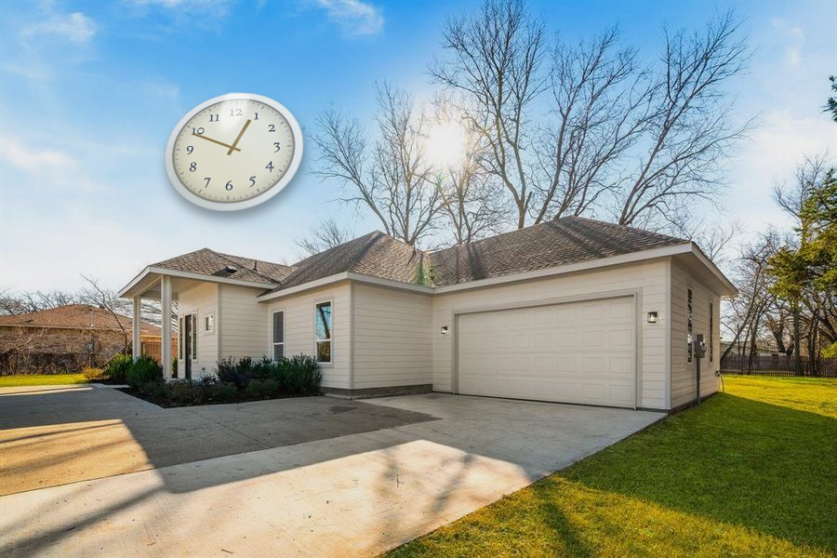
{"hour": 12, "minute": 49}
